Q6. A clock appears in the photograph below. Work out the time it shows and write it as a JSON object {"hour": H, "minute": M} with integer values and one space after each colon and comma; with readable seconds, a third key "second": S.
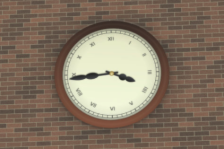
{"hour": 3, "minute": 44}
